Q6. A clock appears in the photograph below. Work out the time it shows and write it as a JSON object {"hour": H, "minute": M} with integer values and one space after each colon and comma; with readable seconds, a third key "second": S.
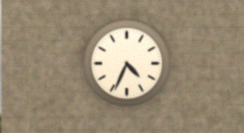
{"hour": 4, "minute": 34}
